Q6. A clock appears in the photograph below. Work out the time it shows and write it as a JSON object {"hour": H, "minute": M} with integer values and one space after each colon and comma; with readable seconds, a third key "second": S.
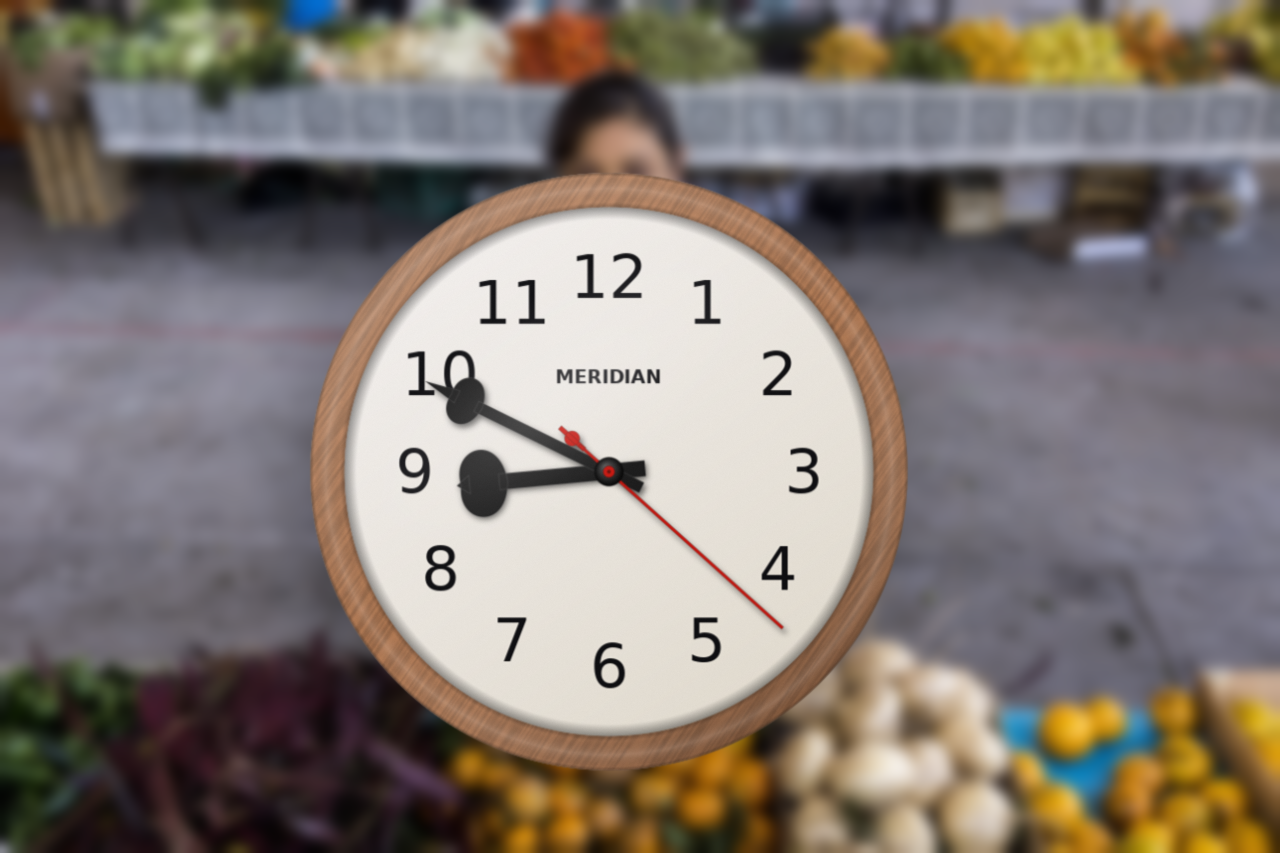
{"hour": 8, "minute": 49, "second": 22}
